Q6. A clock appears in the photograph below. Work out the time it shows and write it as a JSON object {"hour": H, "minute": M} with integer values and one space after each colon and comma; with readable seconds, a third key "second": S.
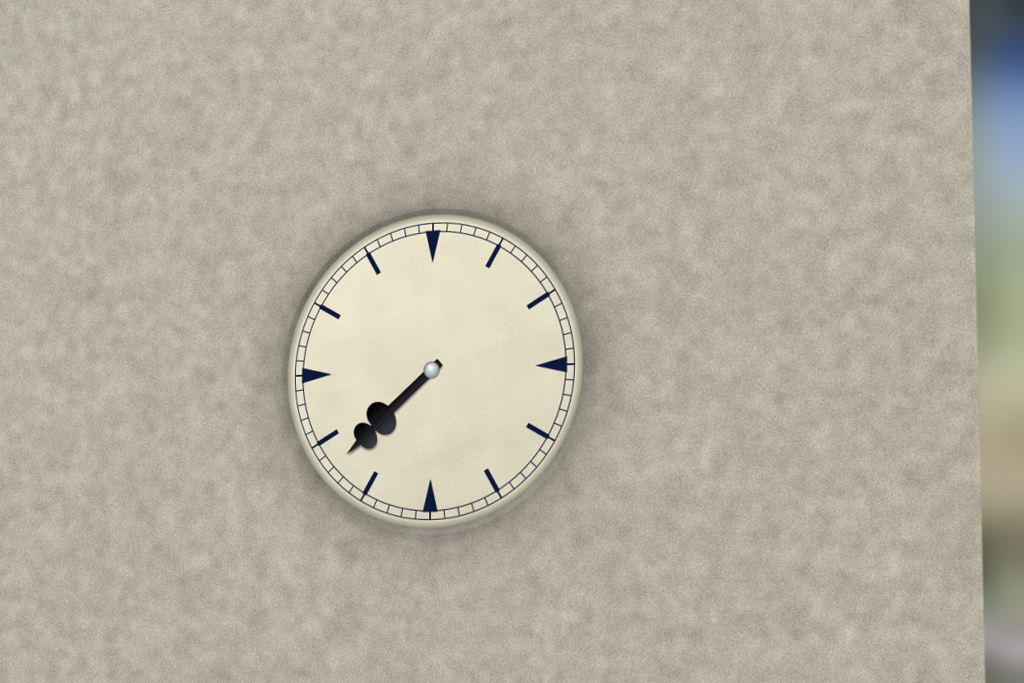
{"hour": 7, "minute": 38}
